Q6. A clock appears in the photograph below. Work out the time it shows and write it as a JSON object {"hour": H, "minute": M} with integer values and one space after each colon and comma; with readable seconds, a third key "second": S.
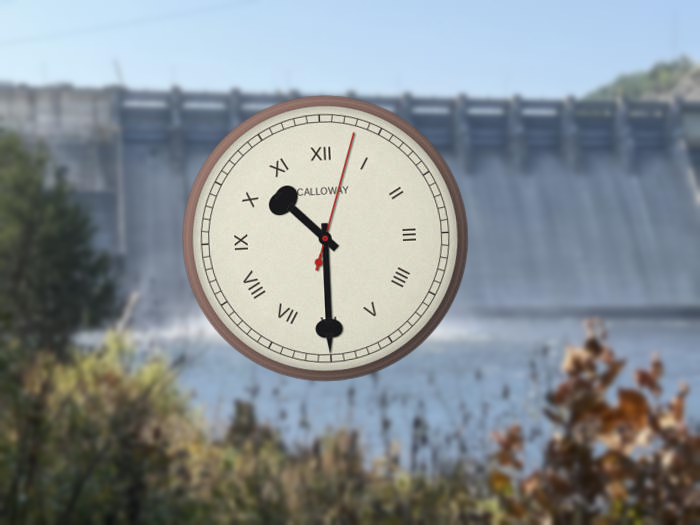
{"hour": 10, "minute": 30, "second": 3}
